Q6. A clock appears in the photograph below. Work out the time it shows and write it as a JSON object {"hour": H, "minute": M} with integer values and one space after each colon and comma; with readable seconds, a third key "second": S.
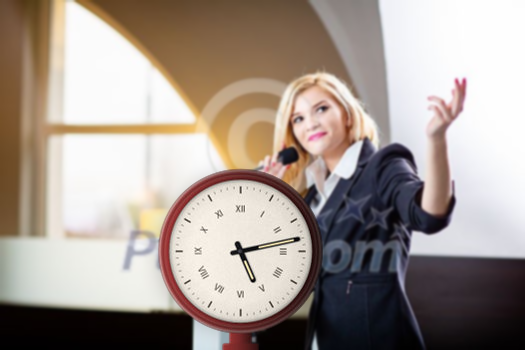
{"hour": 5, "minute": 13}
